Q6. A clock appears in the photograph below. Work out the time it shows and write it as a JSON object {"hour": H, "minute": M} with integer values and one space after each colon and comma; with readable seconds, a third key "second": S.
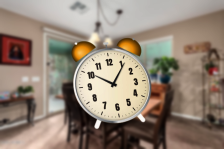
{"hour": 10, "minute": 6}
